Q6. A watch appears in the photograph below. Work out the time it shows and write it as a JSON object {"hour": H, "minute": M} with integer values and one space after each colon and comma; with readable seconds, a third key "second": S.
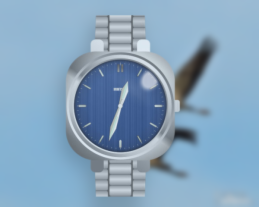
{"hour": 12, "minute": 33}
